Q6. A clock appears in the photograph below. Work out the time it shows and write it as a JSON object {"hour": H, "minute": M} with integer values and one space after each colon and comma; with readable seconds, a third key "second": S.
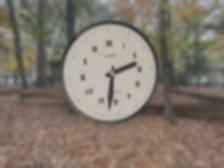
{"hour": 2, "minute": 32}
